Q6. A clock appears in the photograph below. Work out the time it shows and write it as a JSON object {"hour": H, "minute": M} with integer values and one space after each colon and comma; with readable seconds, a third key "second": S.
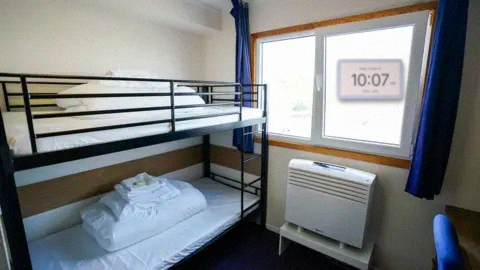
{"hour": 10, "minute": 7}
